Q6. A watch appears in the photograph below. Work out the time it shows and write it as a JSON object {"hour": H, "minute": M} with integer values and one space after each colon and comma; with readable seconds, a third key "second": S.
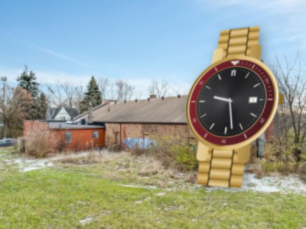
{"hour": 9, "minute": 28}
